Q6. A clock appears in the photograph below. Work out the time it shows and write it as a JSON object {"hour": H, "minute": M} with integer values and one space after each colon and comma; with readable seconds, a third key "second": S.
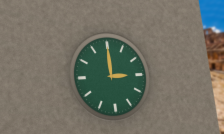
{"hour": 3, "minute": 0}
